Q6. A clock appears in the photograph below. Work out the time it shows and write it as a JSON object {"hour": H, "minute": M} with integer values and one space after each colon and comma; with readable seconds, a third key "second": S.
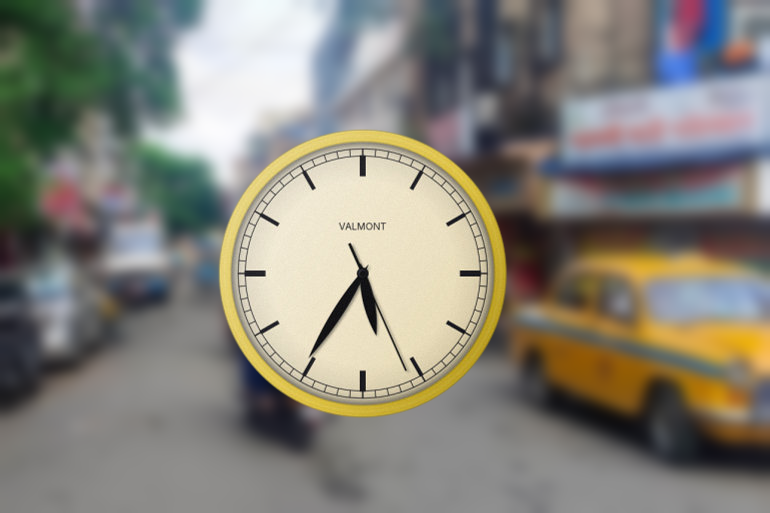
{"hour": 5, "minute": 35, "second": 26}
